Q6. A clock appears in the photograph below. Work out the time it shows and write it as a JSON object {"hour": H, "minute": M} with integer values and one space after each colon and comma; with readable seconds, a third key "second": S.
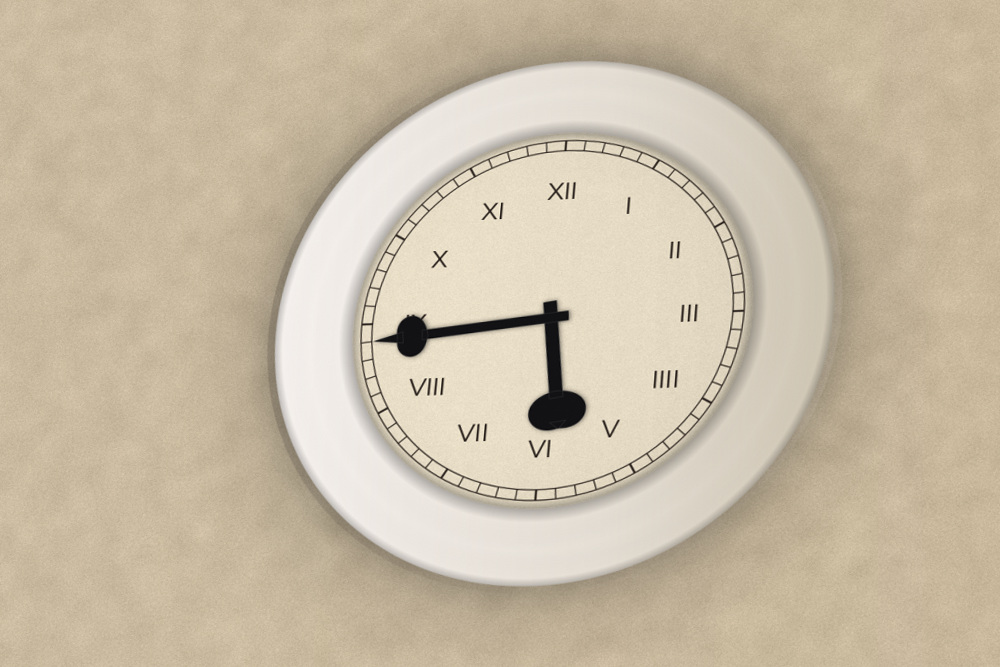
{"hour": 5, "minute": 44}
